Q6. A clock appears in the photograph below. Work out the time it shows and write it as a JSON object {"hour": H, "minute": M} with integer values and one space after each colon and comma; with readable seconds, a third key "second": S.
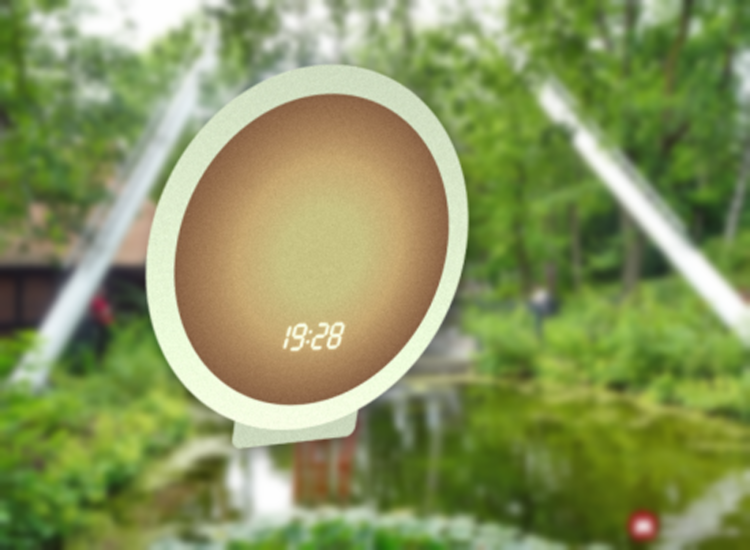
{"hour": 19, "minute": 28}
